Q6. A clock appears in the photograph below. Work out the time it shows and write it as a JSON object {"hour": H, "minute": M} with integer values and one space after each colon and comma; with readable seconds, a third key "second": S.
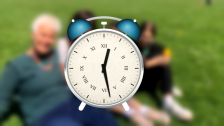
{"hour": 12, "minute": 28}
